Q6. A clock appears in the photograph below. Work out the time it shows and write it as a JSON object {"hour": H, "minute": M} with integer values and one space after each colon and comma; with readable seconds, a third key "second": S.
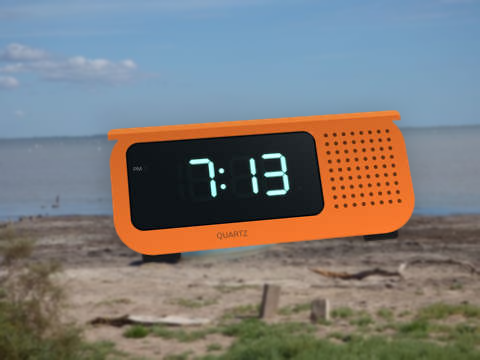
{"hour": 7, "minute": 13}
